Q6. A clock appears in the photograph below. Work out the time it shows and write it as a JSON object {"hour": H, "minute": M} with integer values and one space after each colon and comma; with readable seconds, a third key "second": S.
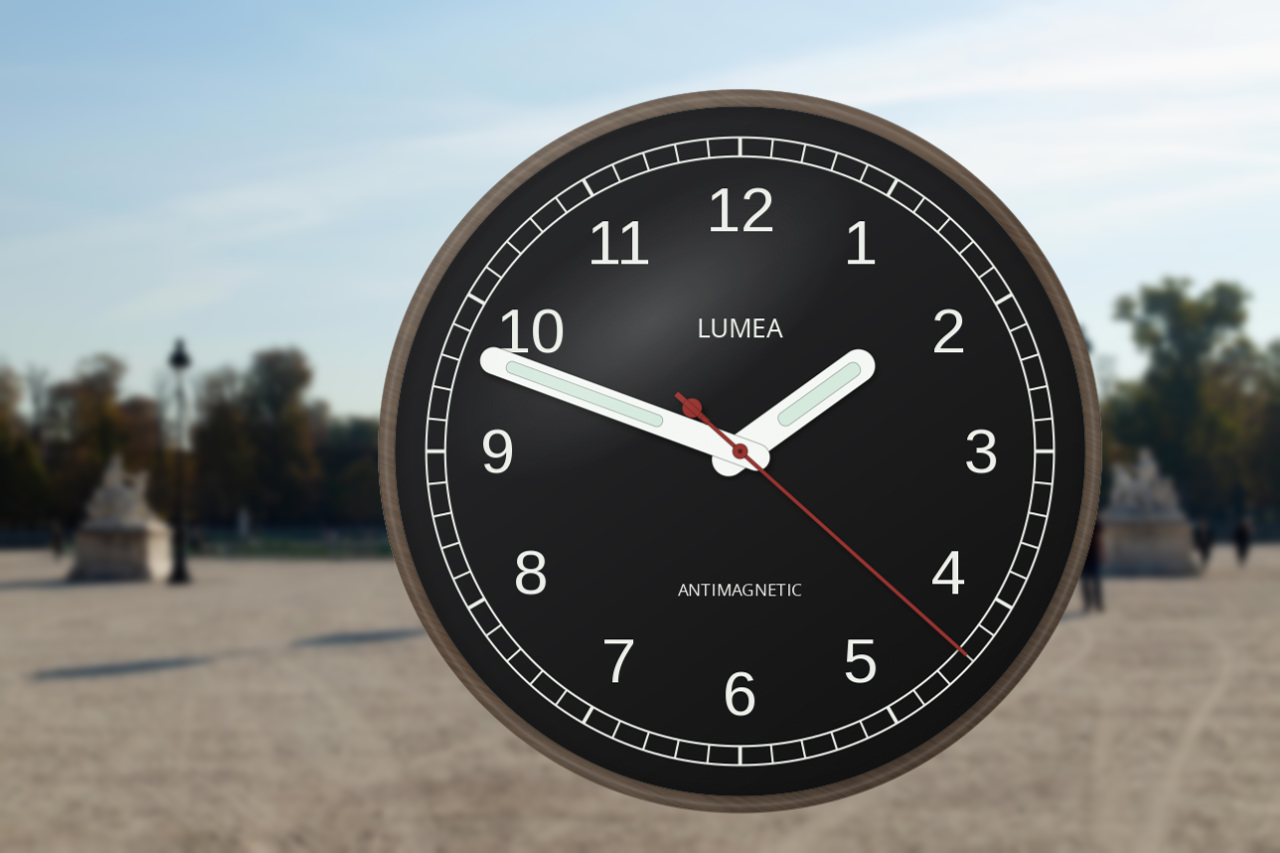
{"hour": 1, "minute": 48, "second": 22}
